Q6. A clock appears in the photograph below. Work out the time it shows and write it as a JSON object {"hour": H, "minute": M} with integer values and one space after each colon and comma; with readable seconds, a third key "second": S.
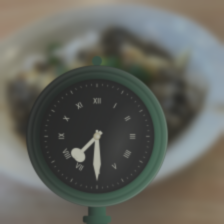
{"hour": 7, "minute": 30}
